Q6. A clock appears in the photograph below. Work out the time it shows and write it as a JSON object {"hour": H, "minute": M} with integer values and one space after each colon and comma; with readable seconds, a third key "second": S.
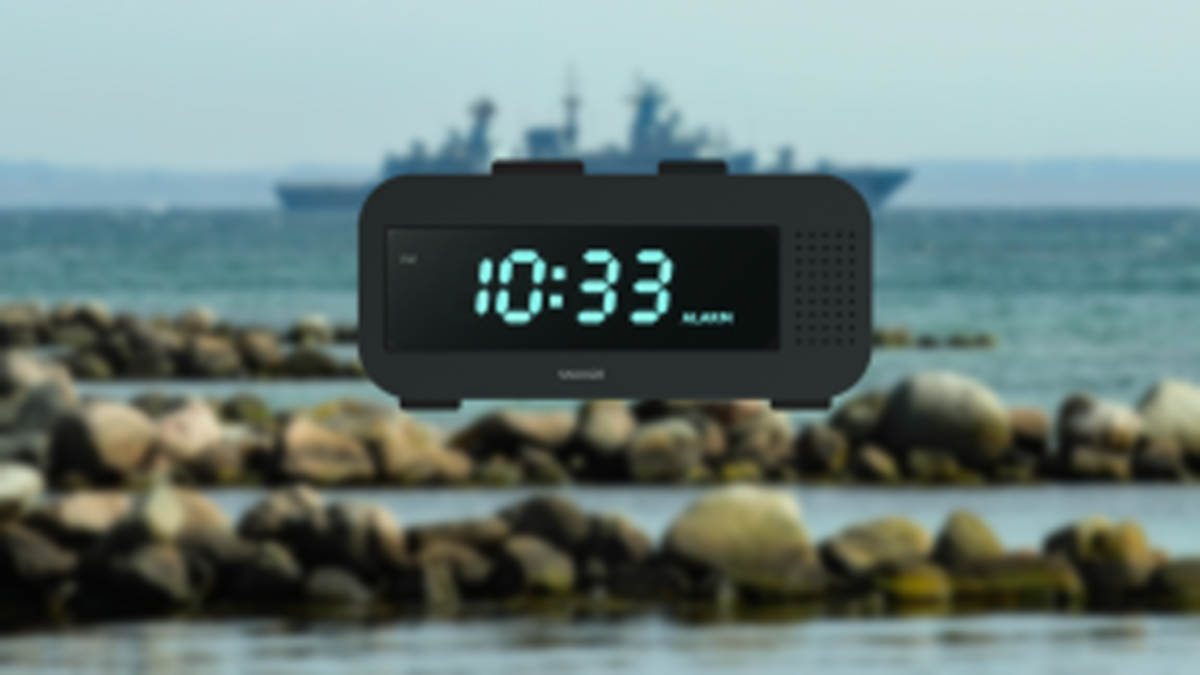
{"hour": 10, "minute": 33}
